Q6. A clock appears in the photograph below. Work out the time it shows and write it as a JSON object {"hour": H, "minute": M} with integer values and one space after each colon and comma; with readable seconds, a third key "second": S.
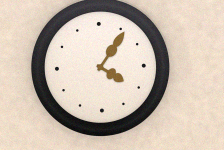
{"hour": 4, "minute": 6}
